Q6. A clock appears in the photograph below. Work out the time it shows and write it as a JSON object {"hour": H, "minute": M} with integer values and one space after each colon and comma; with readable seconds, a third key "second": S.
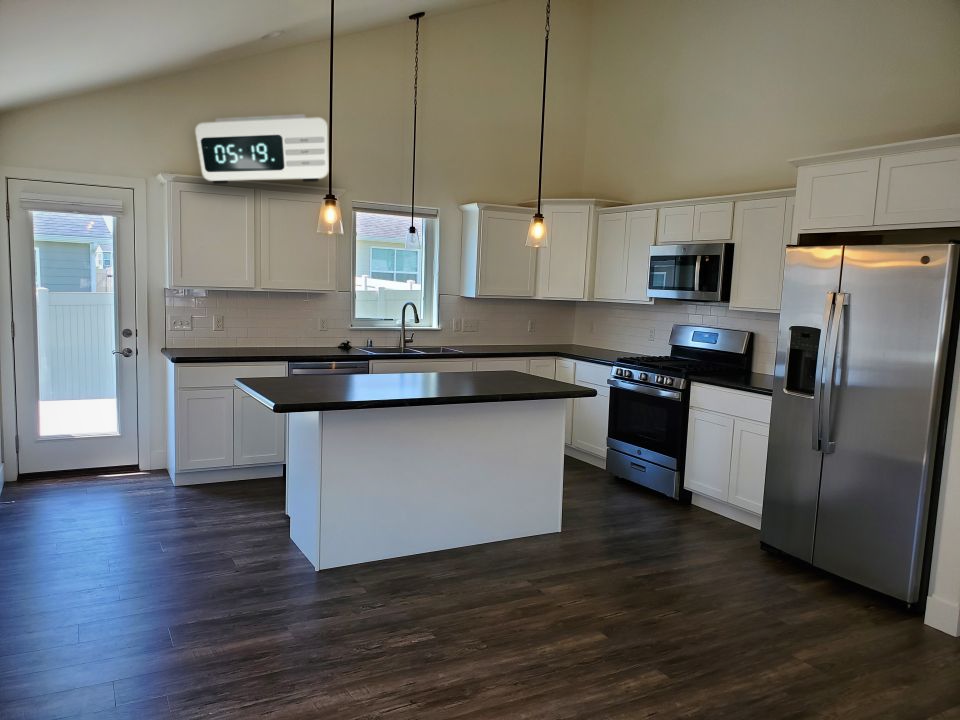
{"hour": 5, "minute": 19}
